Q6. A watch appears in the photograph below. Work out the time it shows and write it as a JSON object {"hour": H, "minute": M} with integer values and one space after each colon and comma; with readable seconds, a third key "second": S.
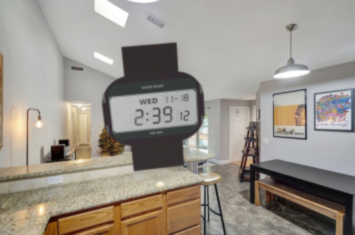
{"hour": 2, "minute": 39, "second": 12}
